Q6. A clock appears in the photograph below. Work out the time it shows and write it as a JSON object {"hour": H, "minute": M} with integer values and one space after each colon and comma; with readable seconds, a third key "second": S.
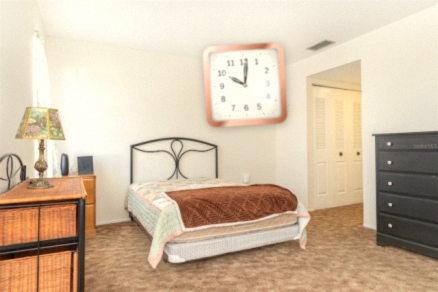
{"hour": 10, "minute": 1}
